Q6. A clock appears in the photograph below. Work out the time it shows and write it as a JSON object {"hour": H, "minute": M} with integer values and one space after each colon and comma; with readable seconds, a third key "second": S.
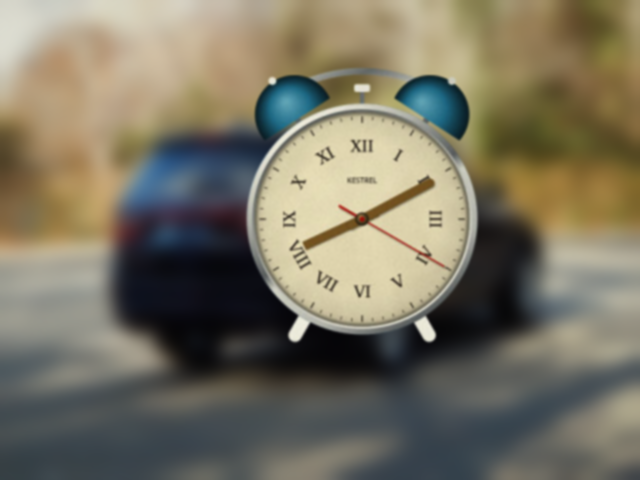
{"hour": 8, "minute": 10, "second": 20}
